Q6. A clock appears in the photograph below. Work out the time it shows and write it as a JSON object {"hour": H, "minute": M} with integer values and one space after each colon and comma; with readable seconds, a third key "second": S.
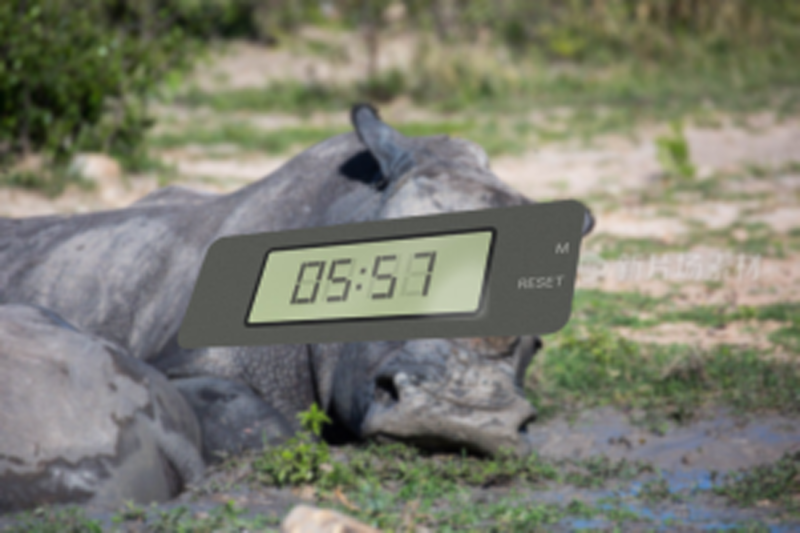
{"hour": 5, "minute": 57}
